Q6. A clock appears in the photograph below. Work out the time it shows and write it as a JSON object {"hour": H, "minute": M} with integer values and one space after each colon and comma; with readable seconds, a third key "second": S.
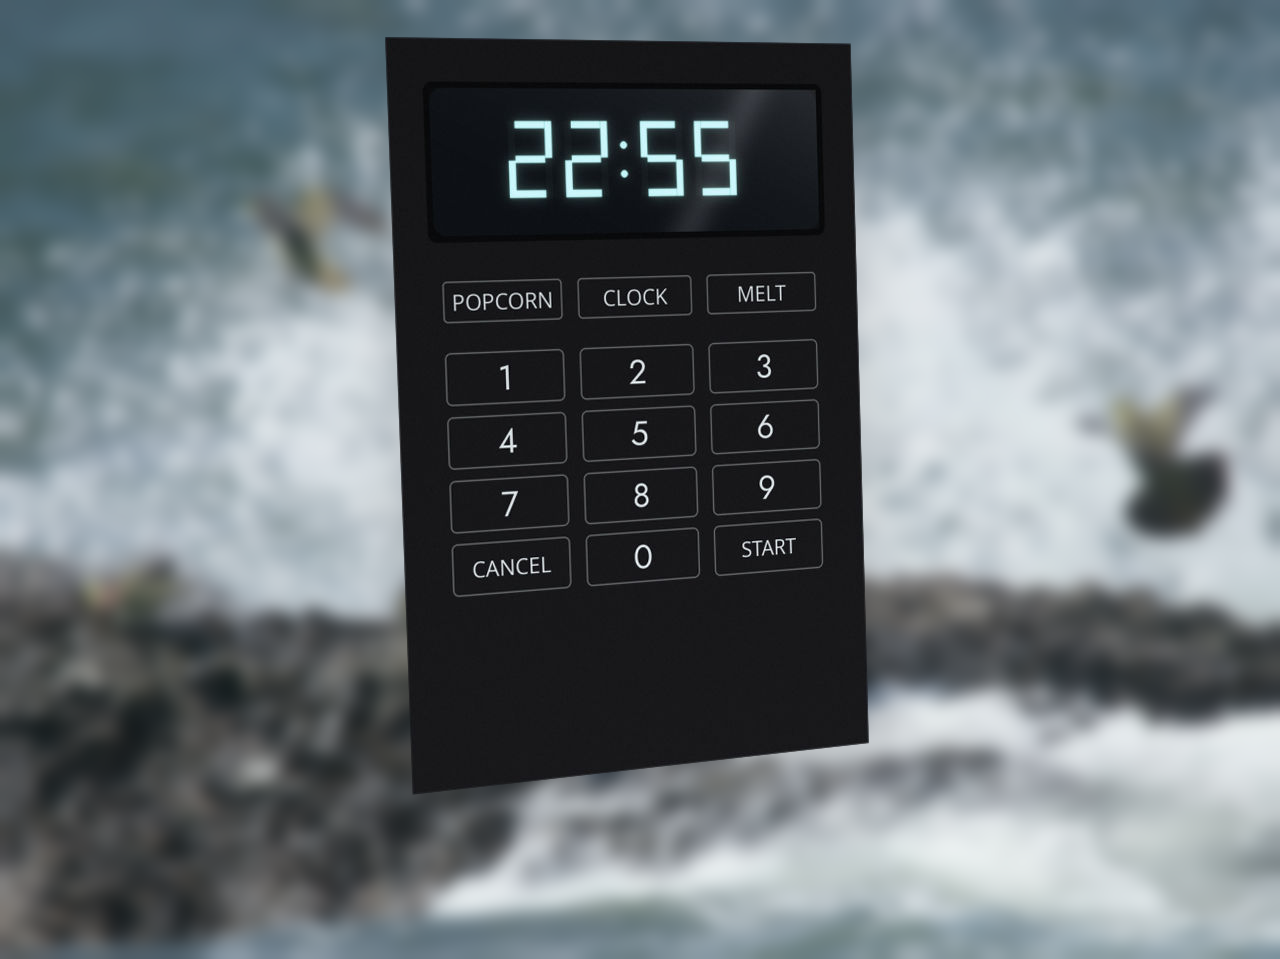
{"hour": 22, "minute": 55}
